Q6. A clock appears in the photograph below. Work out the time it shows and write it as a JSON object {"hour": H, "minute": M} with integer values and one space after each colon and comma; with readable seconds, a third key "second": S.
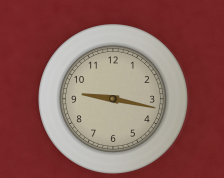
{"hour": 9, "minute": 17}
